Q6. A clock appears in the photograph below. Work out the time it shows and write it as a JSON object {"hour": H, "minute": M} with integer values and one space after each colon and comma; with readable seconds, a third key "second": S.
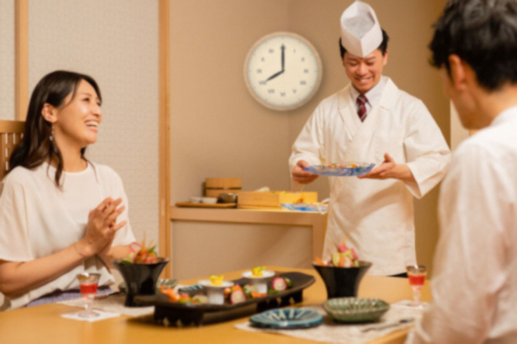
{"hour": 8, "minute": 0}
